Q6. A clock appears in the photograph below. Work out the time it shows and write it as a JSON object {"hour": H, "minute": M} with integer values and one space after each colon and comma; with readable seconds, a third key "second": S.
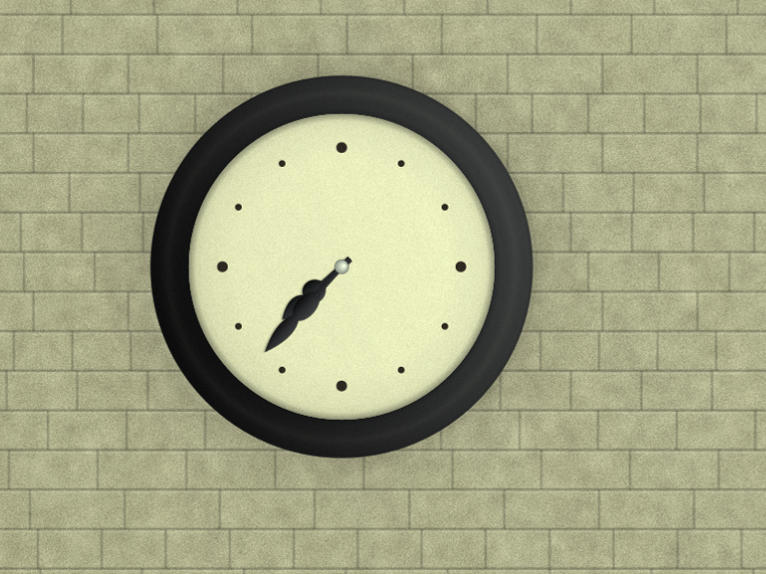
{"hour": 7, "minute": 37}
